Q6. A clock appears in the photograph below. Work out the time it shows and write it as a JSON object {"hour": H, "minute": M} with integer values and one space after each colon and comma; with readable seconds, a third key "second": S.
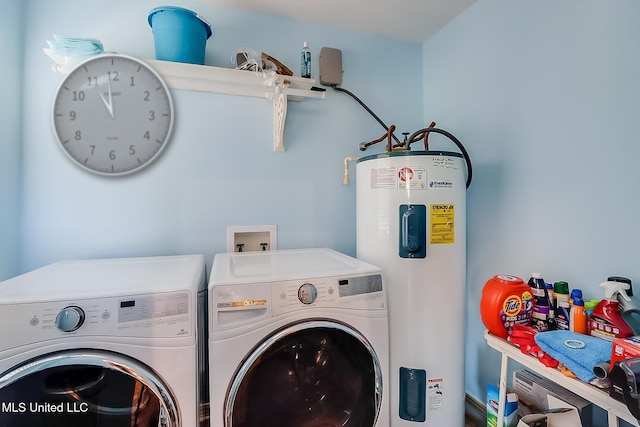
{"hour": 10, "minute": 59}
